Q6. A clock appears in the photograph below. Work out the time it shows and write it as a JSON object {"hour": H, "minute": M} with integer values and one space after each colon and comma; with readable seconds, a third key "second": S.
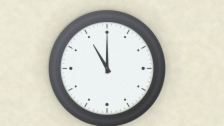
{"hour": 11, "minute": 0}
